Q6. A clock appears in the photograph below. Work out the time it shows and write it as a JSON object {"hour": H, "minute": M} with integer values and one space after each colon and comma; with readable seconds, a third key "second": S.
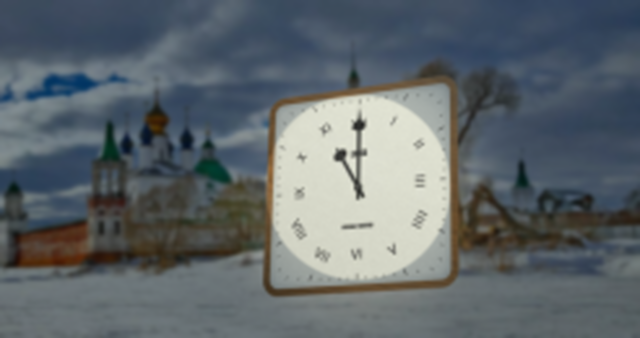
{"hour": 11, "minute": 0}
